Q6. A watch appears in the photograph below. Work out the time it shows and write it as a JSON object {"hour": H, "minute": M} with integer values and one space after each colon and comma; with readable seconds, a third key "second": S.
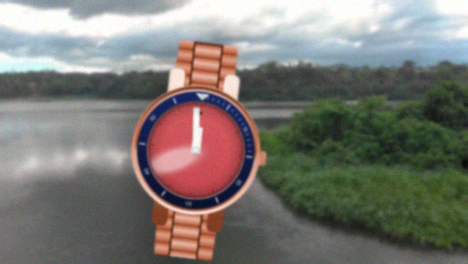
{"hour": 11, "minute": 59}
